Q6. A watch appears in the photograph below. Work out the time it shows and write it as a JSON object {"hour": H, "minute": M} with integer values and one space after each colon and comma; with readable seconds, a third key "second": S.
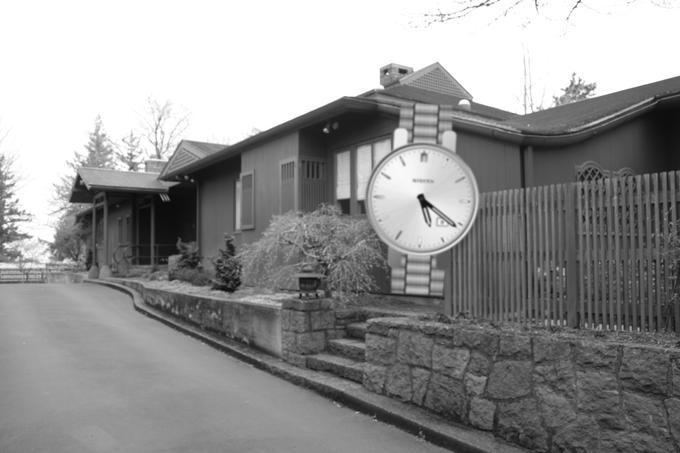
{"hour": 5, "minute": 21}
